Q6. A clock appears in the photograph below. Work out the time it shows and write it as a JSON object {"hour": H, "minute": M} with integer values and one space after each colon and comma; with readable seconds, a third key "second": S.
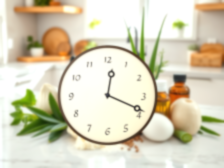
{"hour": 12, "minute": 19}
